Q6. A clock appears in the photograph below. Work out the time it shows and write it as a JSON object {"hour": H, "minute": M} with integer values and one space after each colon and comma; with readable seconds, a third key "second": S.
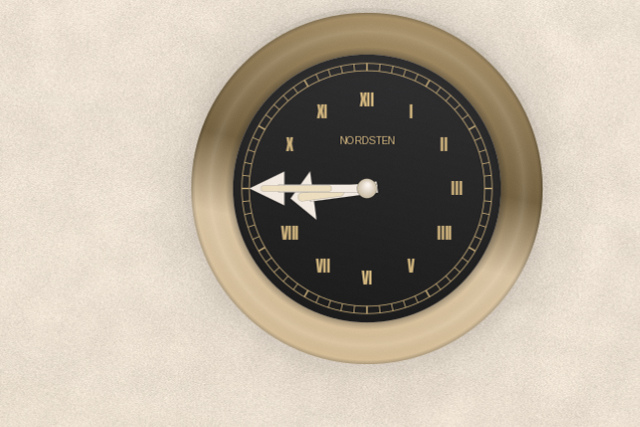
{"hour": 8, "minute": 45}
